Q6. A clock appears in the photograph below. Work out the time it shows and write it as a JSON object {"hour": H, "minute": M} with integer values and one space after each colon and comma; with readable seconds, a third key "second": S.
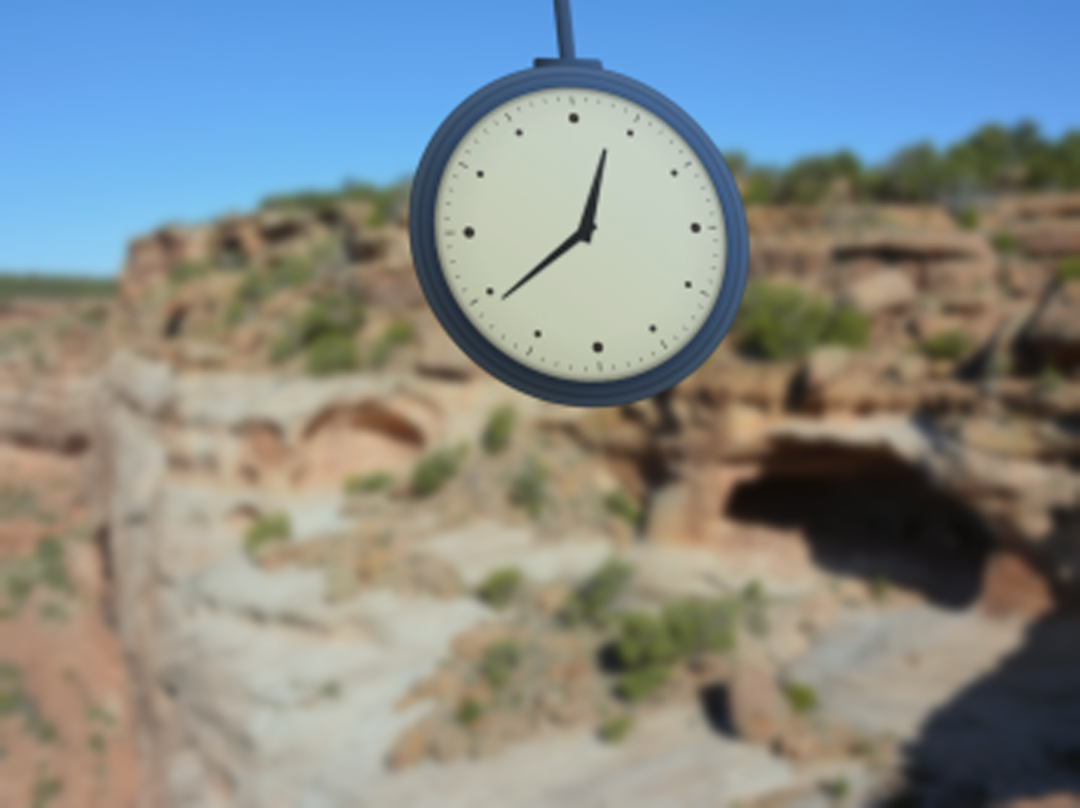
{"hour": 12, "minute": 39}
